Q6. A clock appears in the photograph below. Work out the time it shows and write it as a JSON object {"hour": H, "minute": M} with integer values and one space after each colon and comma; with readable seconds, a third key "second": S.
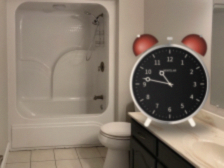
{"hour": 10, "minute": 47}
